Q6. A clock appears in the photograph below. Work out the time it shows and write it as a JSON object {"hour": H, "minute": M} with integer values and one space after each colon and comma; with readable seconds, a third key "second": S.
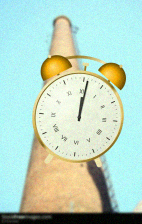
{"hour": 12, "minute": 1}
